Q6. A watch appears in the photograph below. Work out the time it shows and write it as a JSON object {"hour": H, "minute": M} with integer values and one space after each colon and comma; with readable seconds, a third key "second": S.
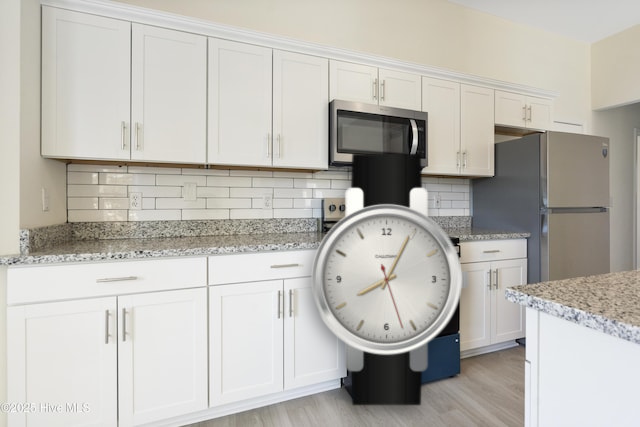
{"hour": 8, "minute": 4, "second": 27}
